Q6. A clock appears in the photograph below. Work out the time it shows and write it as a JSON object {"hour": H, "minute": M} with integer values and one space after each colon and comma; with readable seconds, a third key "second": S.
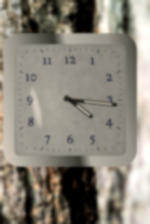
{"hour": 4, "minute": 16}
